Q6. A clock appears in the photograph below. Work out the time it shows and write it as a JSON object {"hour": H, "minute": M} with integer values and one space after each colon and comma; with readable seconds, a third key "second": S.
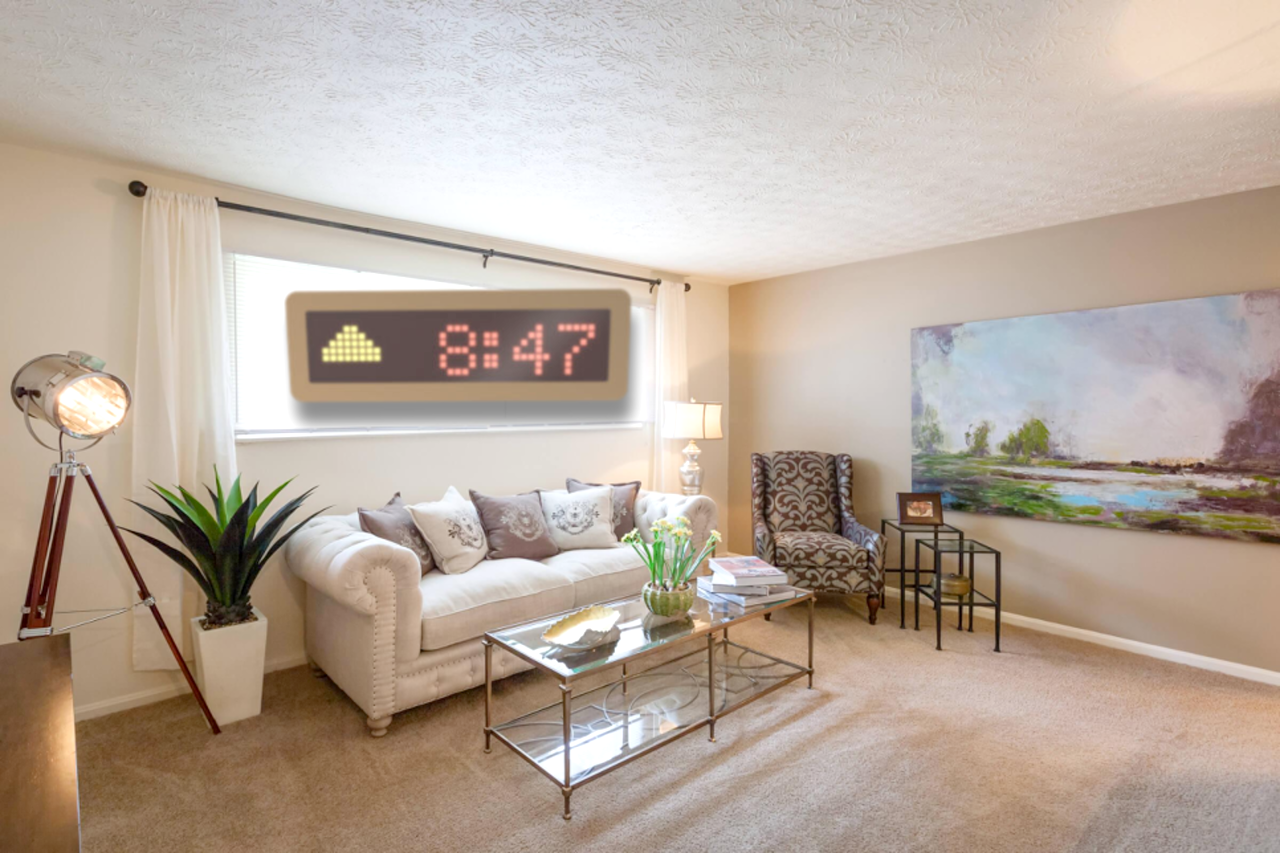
{"hour": 8, "minute": 47}
